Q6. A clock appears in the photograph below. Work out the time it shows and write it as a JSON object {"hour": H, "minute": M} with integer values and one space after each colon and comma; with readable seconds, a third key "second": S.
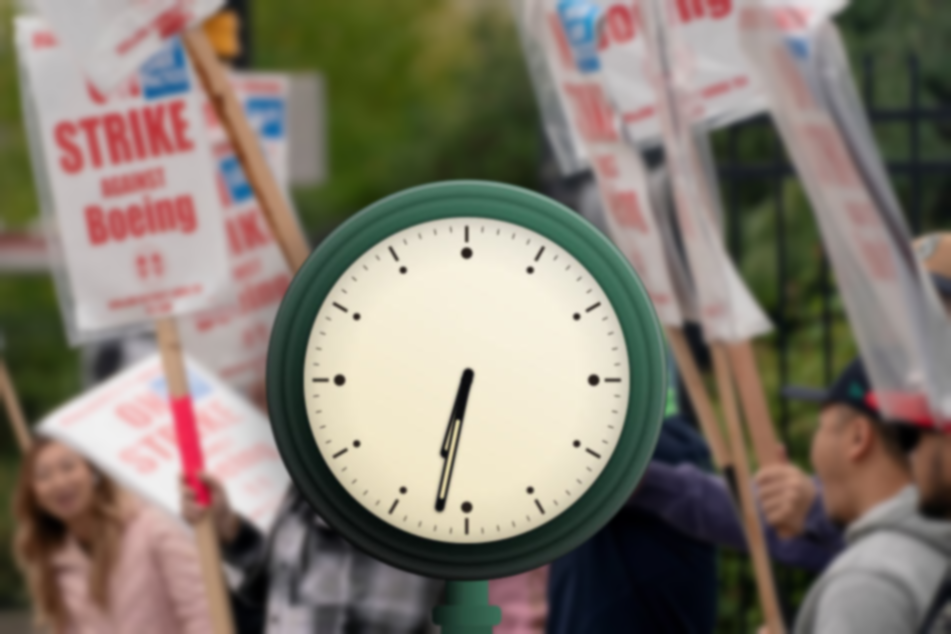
{"hour": 6, "minute": 32}
